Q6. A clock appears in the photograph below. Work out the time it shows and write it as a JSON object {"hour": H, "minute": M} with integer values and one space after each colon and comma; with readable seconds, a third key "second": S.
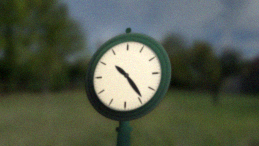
{"hour": 10, "minute": 24}
